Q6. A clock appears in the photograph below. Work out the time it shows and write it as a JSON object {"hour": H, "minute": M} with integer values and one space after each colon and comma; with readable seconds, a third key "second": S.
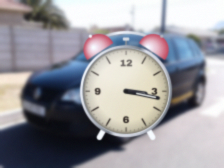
{"hour": 3, "minute": 17}
